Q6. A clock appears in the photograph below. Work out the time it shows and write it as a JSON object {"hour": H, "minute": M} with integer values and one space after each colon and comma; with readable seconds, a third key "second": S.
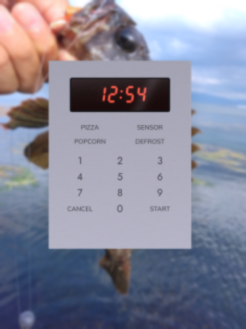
{"hour": 12, "minute": 54}
